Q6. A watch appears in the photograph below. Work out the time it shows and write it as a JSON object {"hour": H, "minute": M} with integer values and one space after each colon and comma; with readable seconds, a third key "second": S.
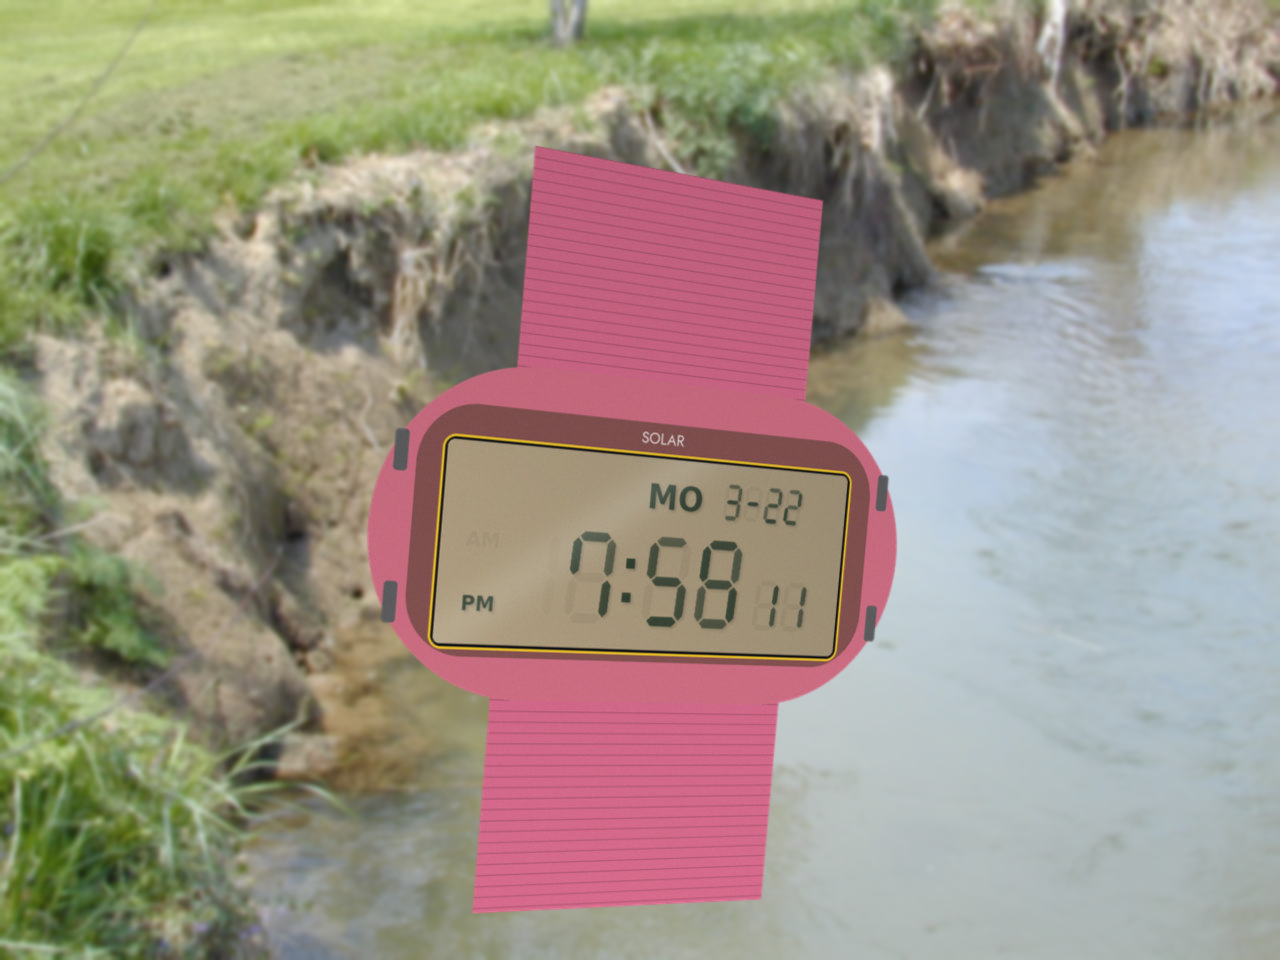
{"hour": 7, "minute": 58, "second": 11}
